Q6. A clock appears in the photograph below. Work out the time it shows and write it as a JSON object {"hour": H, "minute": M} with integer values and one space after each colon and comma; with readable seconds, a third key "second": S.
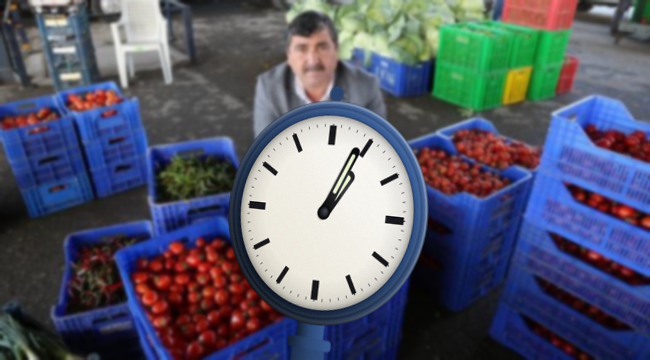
{"hour": 1, "minute": 4}
